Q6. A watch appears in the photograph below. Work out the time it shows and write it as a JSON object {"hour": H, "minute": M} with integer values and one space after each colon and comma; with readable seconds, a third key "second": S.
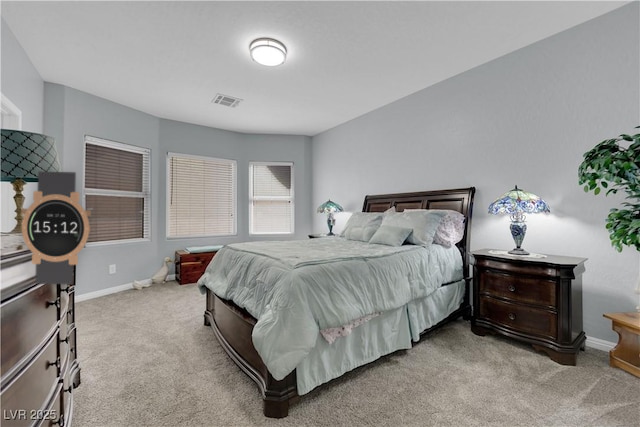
{"hour": 15, "minute": 12}
